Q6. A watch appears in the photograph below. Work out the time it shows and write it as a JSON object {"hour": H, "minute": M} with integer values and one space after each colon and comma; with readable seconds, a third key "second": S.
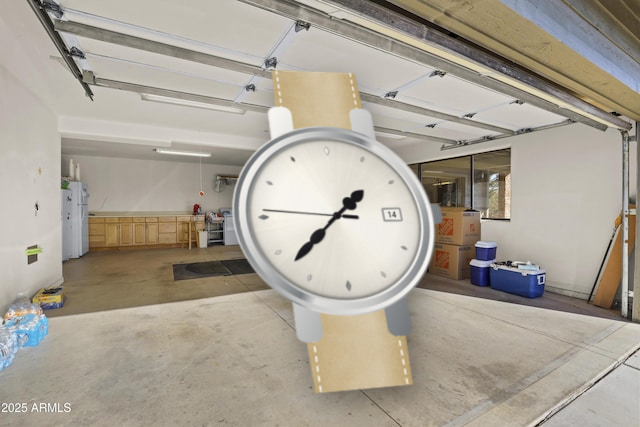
{"hour": 1, "minute": 37, "second": 46}
